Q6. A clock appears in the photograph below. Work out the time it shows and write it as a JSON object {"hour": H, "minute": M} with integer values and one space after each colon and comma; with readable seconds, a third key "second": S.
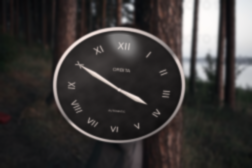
{"hour": 3, "minute": 50}
